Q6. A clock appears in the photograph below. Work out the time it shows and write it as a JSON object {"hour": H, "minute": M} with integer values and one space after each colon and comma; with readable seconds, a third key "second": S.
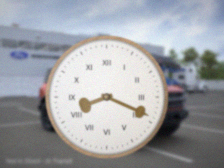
{"hour": 8, "minute": 19}
